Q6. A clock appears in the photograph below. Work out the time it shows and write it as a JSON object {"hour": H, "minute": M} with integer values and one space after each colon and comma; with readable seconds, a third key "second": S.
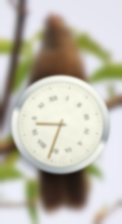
{"hour": 9, "minute": 36}
